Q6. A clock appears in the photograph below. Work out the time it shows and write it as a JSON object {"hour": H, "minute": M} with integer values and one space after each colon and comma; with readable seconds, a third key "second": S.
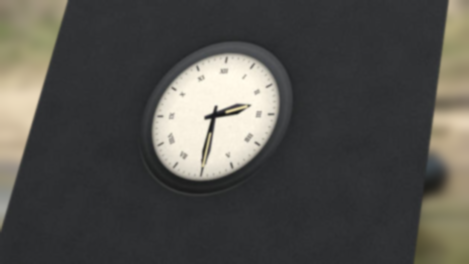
{"hour": 2, "minute": 30}
